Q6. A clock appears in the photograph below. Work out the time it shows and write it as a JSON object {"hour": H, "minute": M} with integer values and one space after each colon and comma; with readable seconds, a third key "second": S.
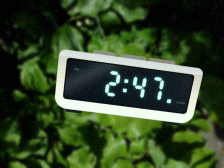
{"hour": 2, "minute": 47}
